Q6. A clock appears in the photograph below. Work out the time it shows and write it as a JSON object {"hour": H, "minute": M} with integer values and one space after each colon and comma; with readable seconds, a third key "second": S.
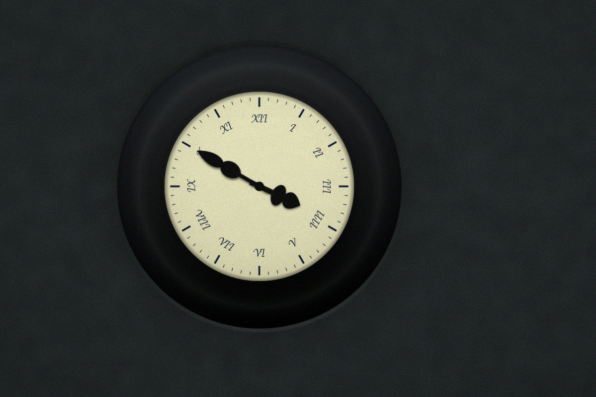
{"hour": 3, "minute": 50}
